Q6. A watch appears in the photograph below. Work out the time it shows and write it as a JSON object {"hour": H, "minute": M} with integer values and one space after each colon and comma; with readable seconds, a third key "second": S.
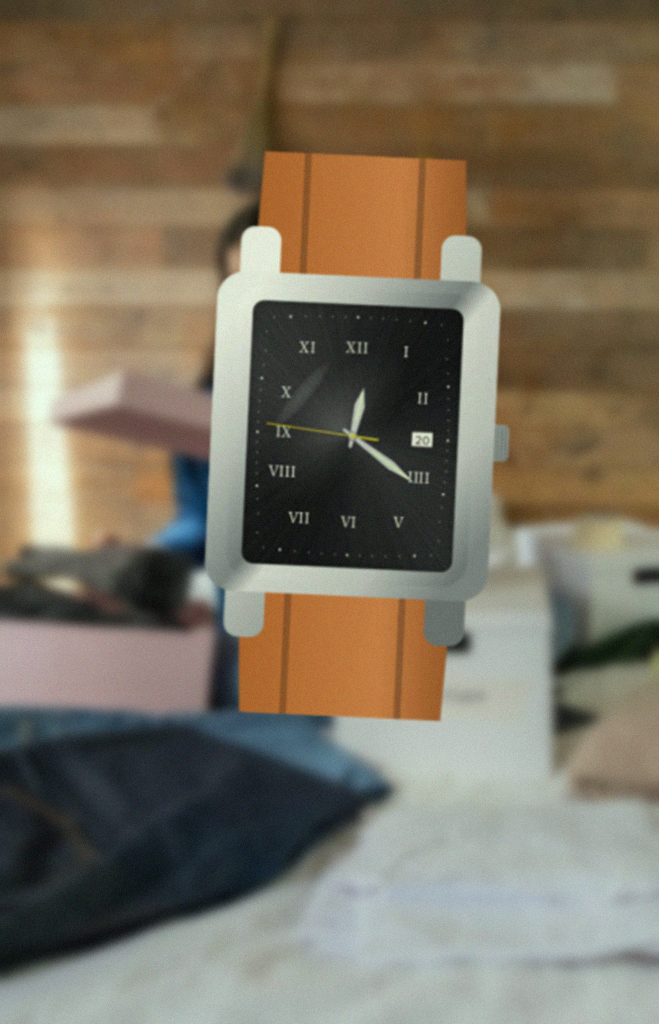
{"hour": 12, "minute": 20, "second": 46}
